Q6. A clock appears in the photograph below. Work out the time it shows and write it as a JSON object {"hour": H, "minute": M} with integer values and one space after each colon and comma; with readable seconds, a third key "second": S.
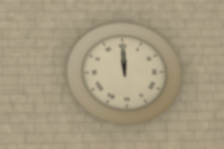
{"hour": 12, "minute": 0}
